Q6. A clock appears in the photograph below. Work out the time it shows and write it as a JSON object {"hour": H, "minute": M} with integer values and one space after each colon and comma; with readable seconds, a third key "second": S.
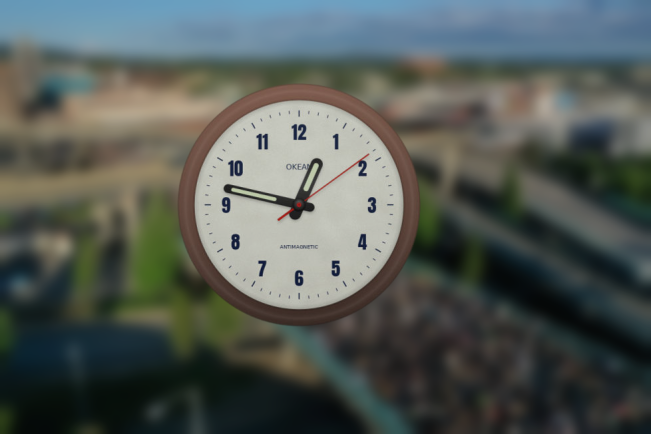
{"hour": 12, "minute": 47, "second": 9}
